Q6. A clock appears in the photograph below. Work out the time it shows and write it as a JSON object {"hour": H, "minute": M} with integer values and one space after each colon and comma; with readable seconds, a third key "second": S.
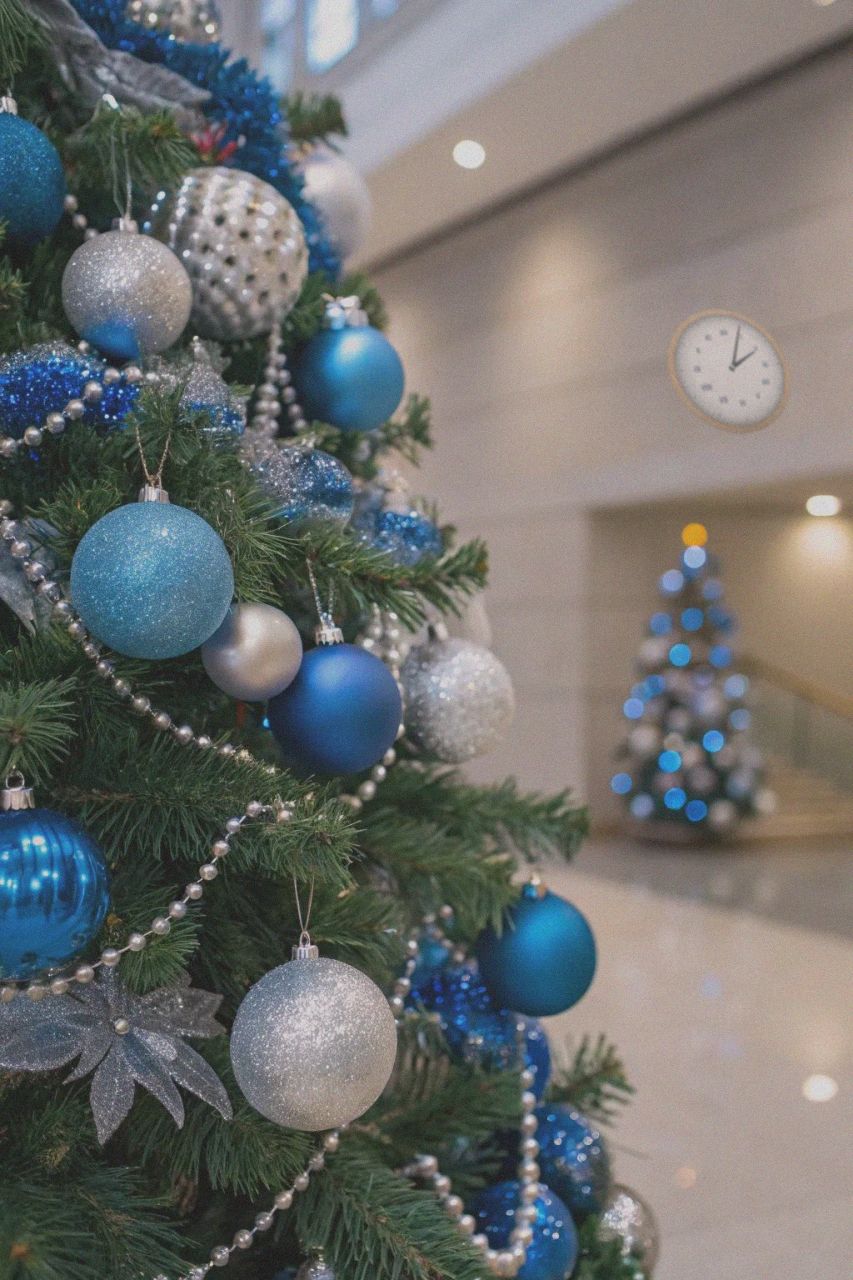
{"hour": 2, "minute": 4}
